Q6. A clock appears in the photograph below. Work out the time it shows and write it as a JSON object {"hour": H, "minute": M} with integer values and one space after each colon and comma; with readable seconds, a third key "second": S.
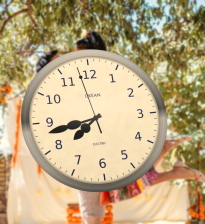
{"hour": 7, "minute": 42, "second": 58}
